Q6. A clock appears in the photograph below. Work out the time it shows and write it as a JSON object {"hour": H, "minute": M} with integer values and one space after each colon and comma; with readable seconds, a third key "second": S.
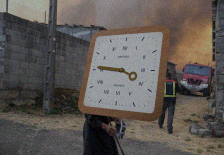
{"hour": 3, "minute": 46}
